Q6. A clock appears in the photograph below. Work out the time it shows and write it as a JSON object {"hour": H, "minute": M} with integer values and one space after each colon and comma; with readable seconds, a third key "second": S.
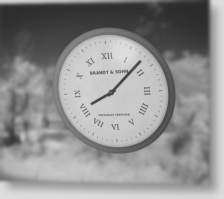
{"hour": 8, "minute": 8}
